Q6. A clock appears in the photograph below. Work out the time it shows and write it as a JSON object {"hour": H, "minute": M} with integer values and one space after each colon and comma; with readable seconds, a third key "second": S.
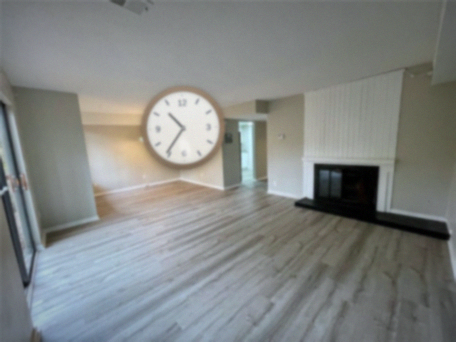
{"hour": 10, "minute": 36}
